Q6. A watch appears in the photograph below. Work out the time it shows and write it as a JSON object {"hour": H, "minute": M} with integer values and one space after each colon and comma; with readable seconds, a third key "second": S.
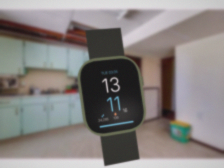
{"hour": 13, "minute": 11}
